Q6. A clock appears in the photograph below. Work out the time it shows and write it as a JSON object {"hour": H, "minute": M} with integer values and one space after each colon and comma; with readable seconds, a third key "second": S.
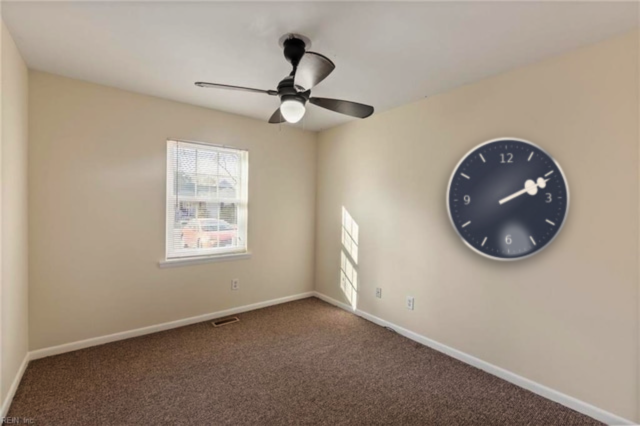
{"hour": 2, "minute": 11}
